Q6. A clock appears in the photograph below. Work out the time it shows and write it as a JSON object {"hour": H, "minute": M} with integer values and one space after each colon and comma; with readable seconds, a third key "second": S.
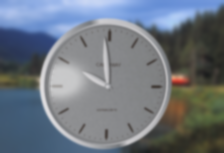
{"hour": 9, "minute": 59}
